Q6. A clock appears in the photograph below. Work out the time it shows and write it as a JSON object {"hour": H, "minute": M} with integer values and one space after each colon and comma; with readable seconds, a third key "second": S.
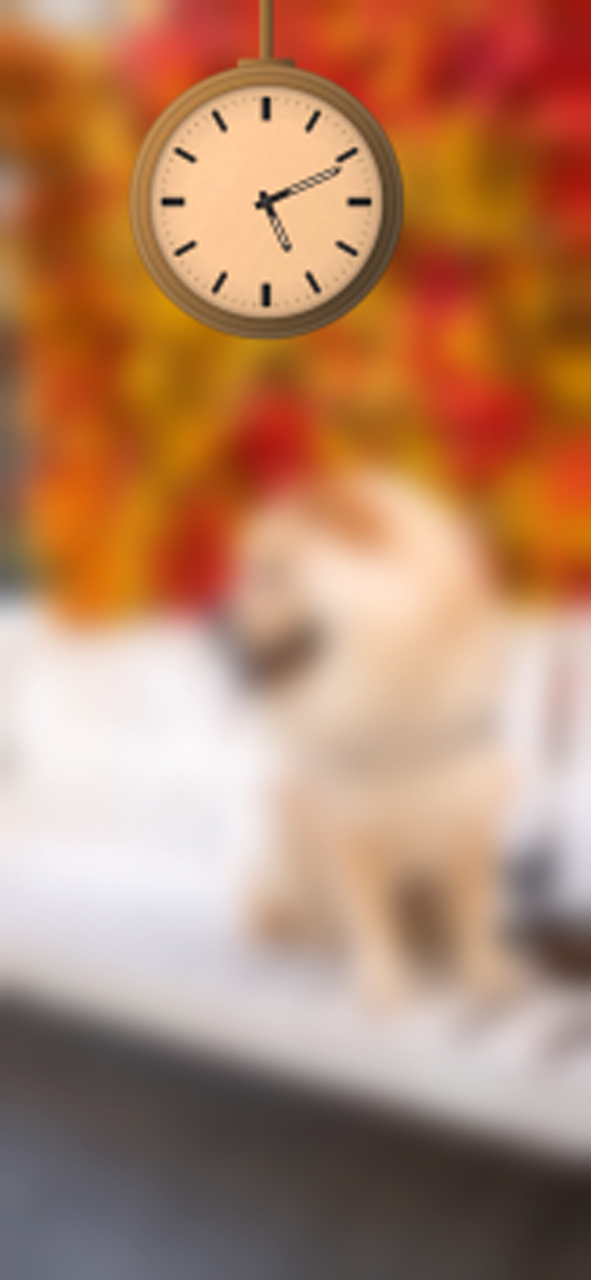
{"hour": 5, "minute": 11}
